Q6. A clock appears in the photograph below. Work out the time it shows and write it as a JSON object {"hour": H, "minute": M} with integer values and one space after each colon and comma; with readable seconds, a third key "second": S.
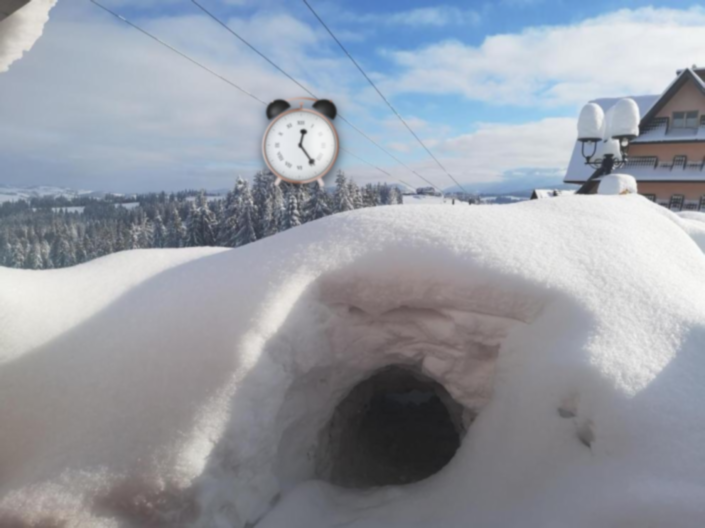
{"hour": 12, "minute": 24}
